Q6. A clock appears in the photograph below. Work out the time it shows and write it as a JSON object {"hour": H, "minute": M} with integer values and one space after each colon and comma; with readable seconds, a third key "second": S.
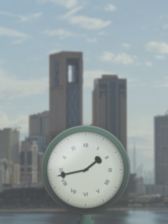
{"hour": 1, "minute": 43}
